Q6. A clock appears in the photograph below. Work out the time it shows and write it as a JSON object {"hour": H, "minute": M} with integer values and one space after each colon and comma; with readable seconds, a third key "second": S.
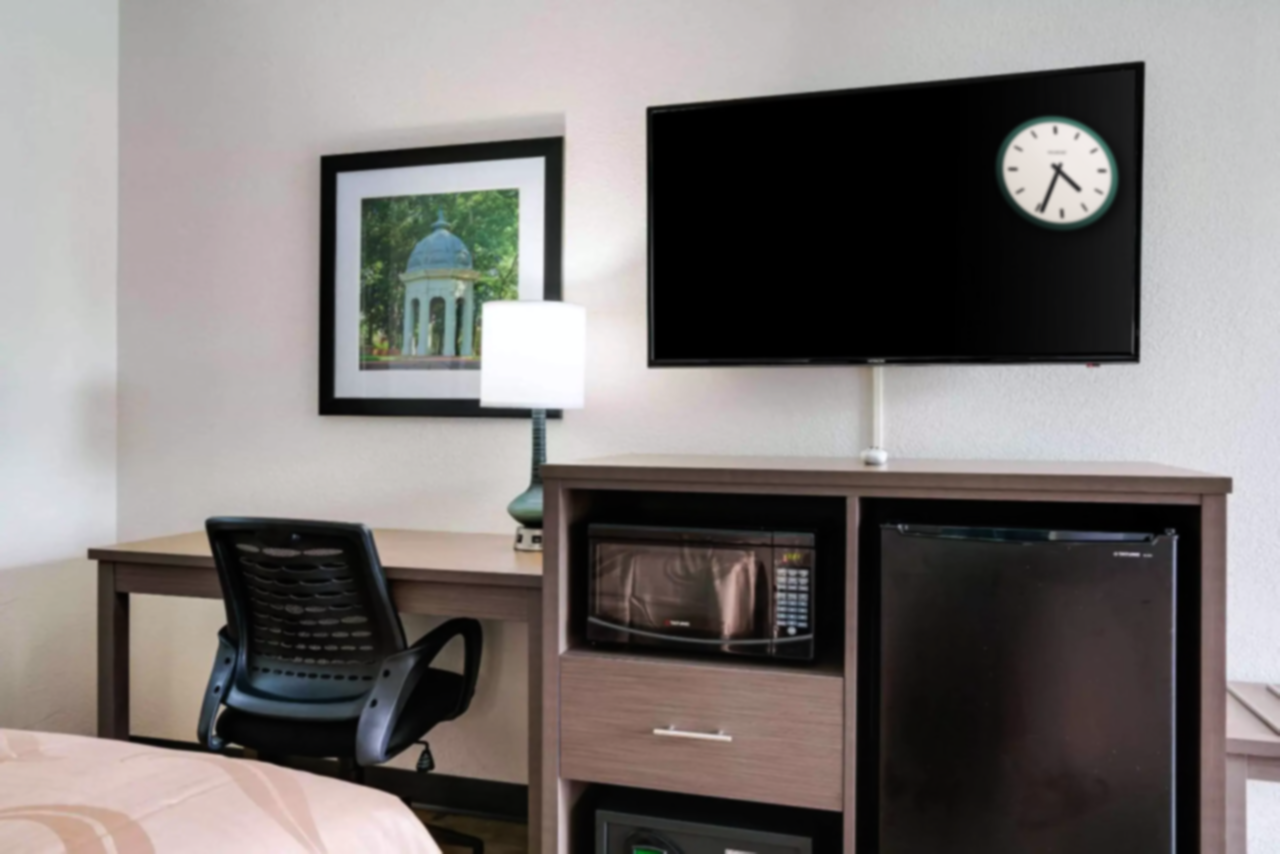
{"hour": 4, "minute": 34}
